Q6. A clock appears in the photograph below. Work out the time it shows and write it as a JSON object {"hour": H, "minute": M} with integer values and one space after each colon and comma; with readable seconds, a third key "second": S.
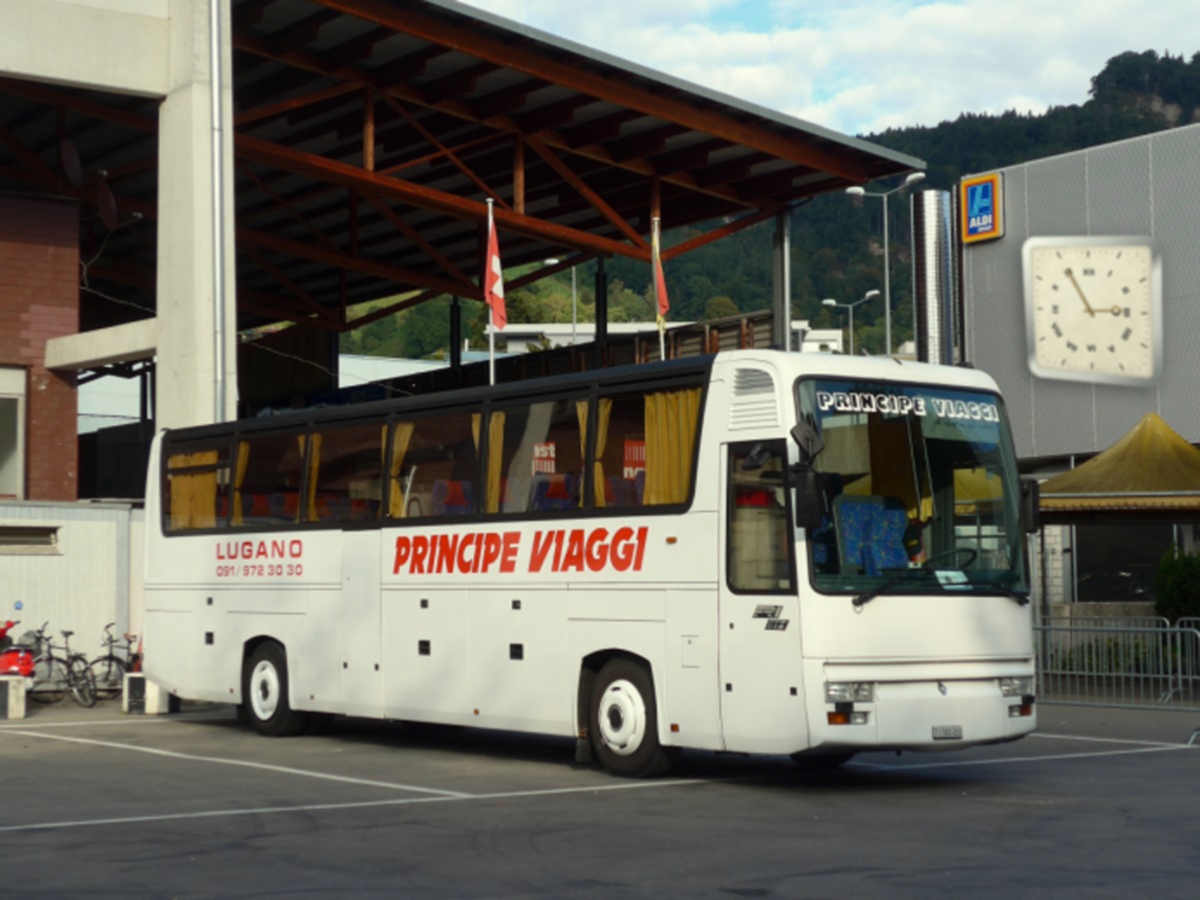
{"hour": 2, "minute": 55}
